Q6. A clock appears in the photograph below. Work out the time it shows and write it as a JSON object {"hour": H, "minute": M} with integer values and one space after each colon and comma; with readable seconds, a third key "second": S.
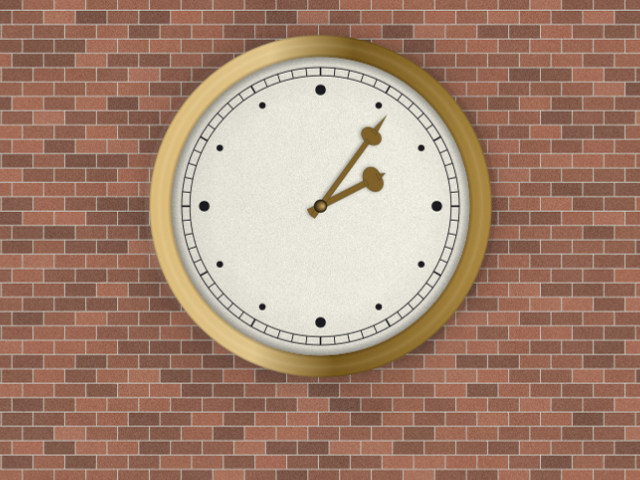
{"hour": 2, "minute": 6}
